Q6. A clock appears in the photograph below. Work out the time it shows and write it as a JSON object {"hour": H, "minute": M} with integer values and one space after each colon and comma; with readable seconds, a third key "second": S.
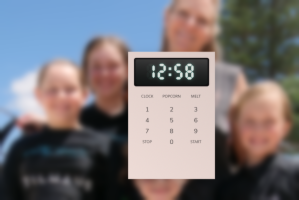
{"hour": 12, "minute": 58}
